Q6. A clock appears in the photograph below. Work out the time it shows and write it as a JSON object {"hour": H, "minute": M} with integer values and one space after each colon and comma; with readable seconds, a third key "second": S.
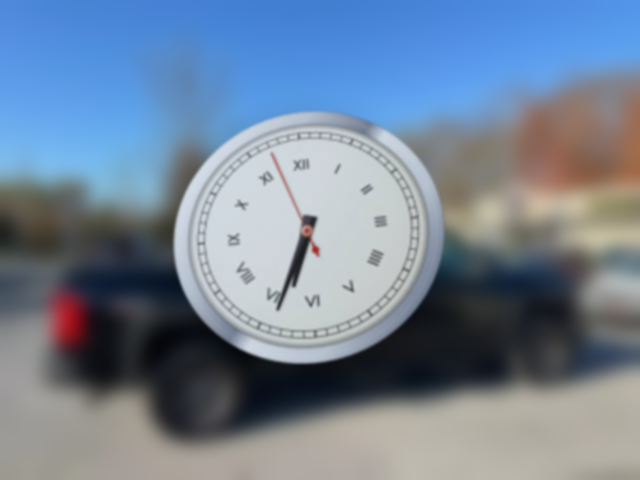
{"hour": 6, "minute": 33, "second": 57}
